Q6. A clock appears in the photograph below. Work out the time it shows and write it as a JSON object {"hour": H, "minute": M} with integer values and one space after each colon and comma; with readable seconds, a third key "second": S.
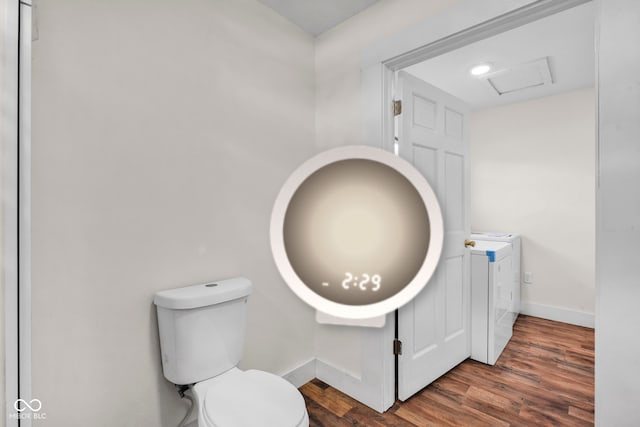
{"hour": 2, "minute": 29}
